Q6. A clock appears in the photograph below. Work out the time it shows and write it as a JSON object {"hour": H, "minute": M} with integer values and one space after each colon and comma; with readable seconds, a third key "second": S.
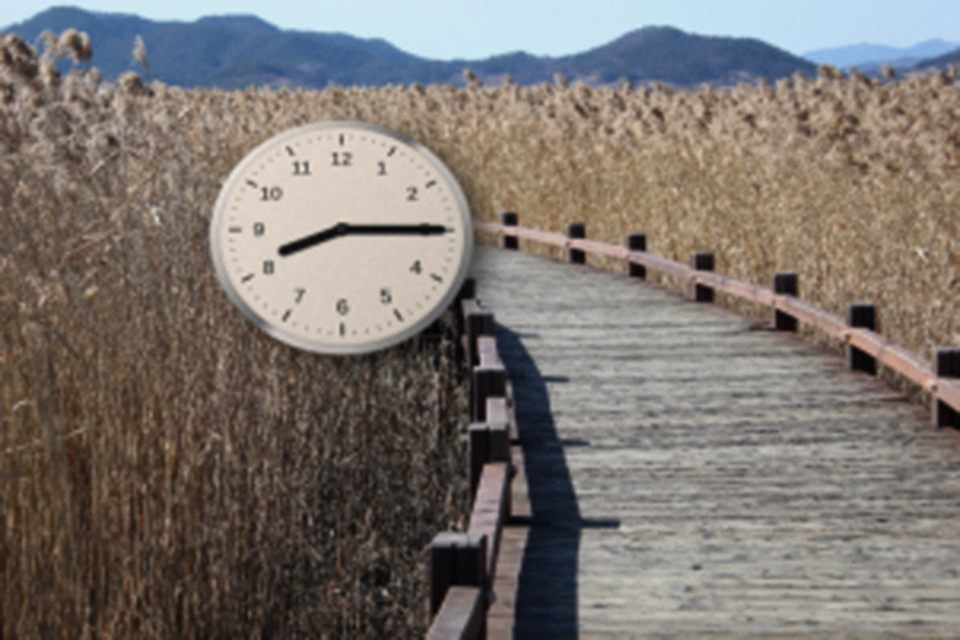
{"hour": 8, "minute": 15}
